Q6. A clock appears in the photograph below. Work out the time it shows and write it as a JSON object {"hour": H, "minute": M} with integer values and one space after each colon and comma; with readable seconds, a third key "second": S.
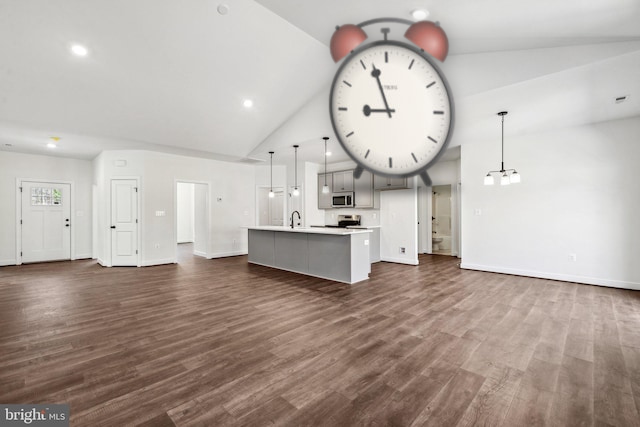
{"hour": 8, "minute": 57}
